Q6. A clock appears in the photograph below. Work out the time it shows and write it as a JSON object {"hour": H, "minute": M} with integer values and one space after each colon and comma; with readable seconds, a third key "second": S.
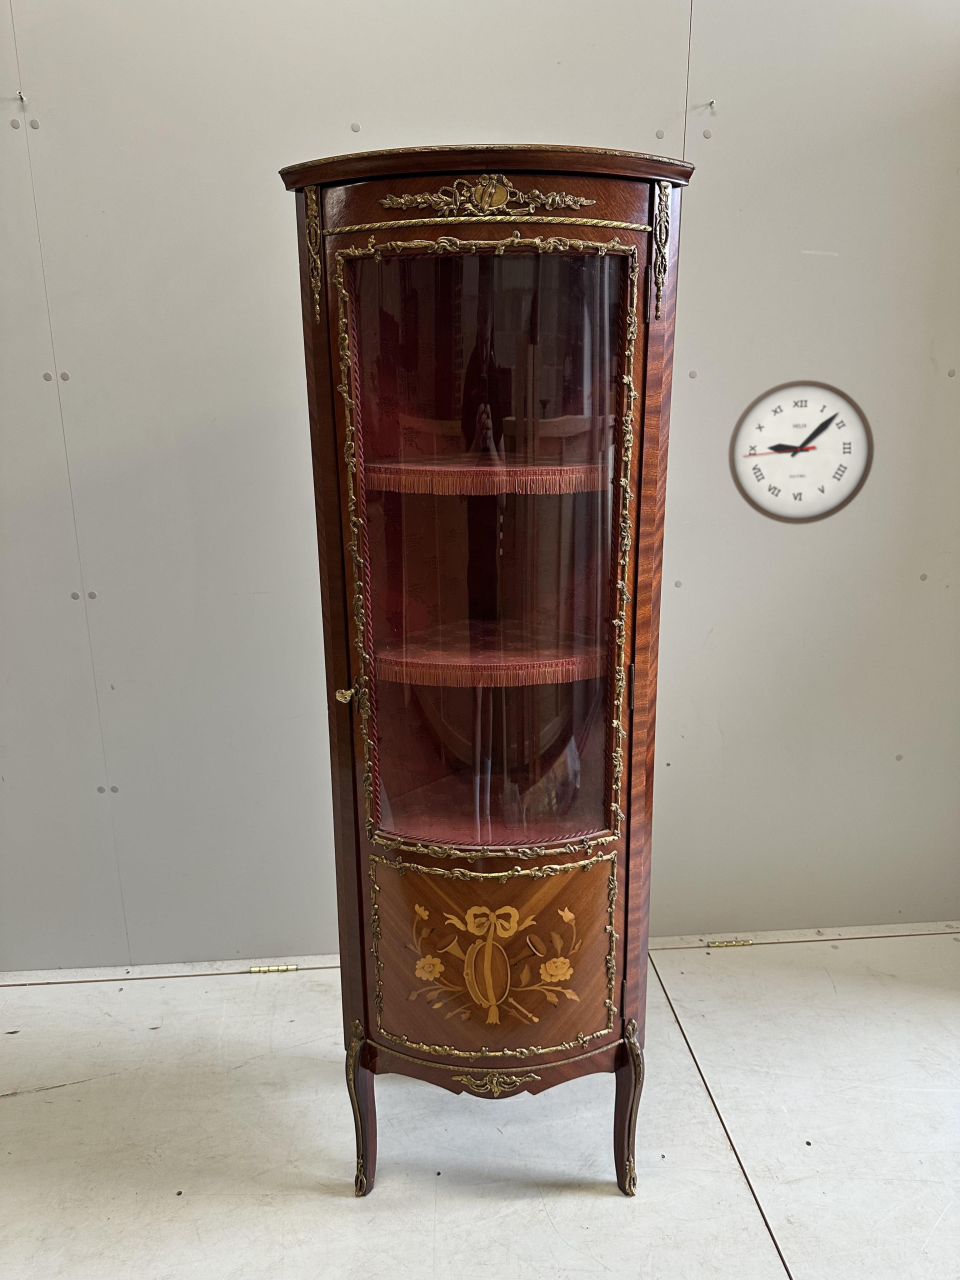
{"hour": 9, "minute": 7, "second": 44}
